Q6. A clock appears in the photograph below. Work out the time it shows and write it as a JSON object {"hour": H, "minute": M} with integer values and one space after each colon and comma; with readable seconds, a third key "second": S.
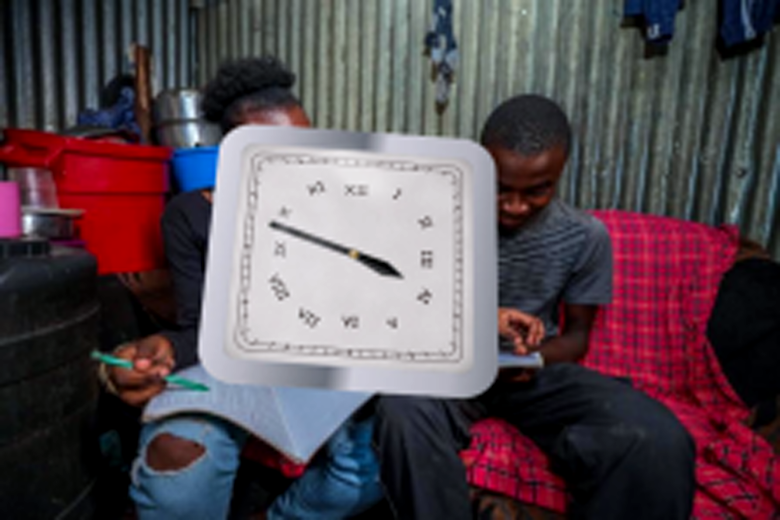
{"hour": 3, "minute": 48}
